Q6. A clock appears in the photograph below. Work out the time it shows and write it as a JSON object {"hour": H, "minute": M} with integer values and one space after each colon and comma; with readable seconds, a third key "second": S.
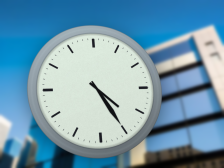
{"hour": 4, "minute": 25}
